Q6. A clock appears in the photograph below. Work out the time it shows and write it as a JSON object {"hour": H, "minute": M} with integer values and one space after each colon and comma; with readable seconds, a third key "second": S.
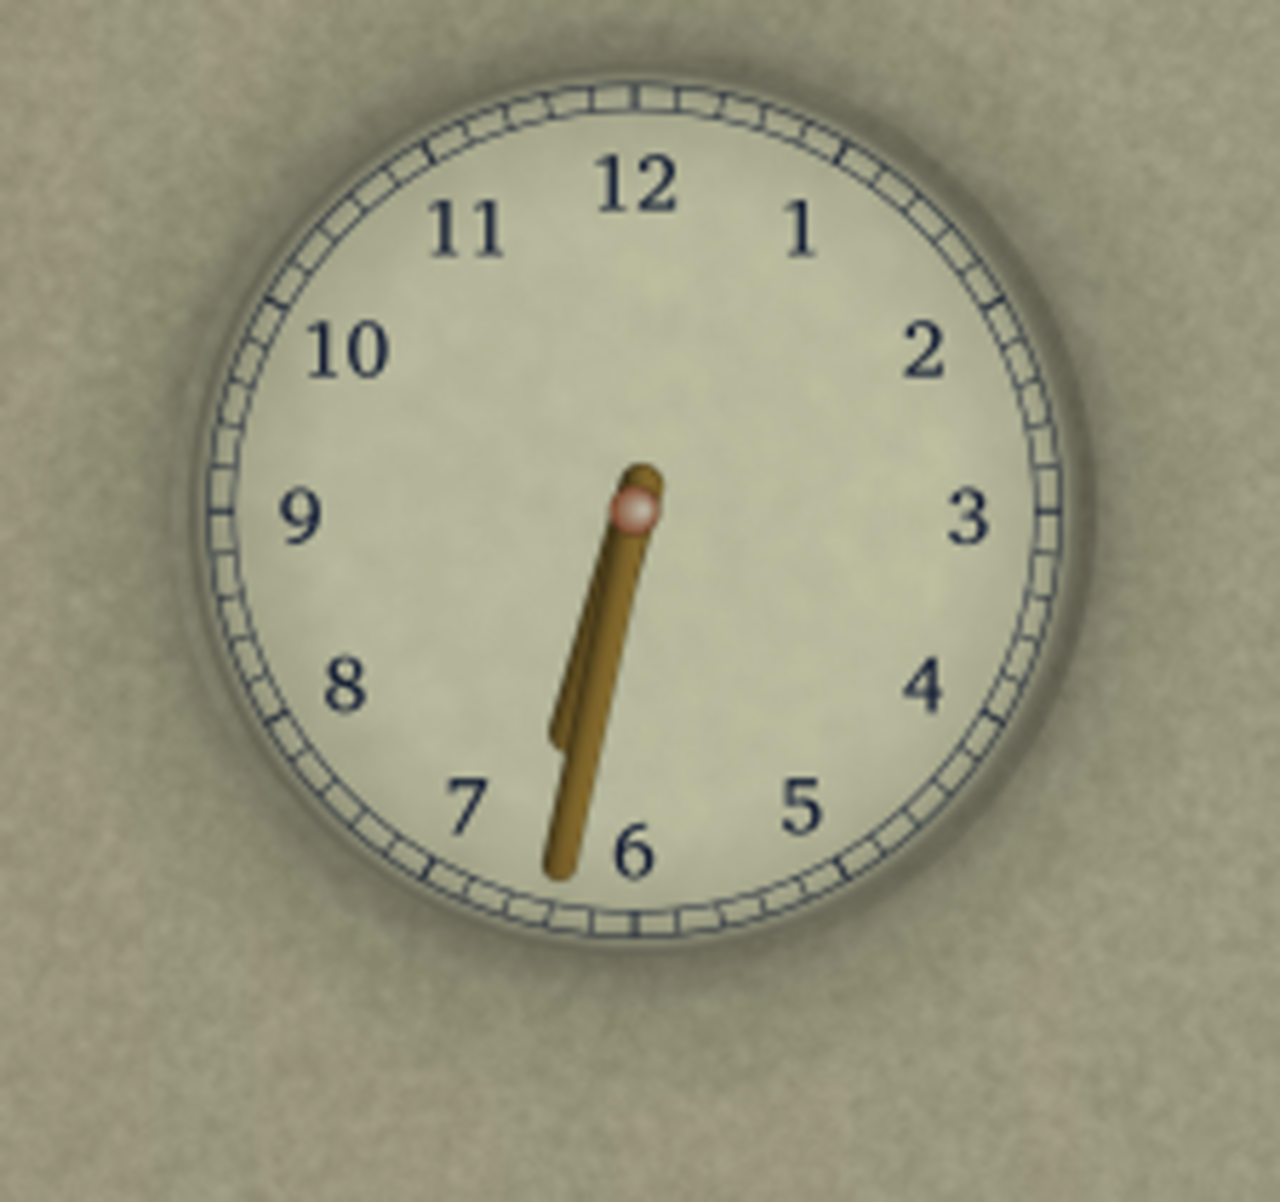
{"hour": 6, "minute": 32}
